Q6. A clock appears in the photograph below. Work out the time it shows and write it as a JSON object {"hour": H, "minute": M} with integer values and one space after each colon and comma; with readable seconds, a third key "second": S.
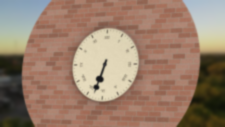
{"hour": 6, "minute": 33}
